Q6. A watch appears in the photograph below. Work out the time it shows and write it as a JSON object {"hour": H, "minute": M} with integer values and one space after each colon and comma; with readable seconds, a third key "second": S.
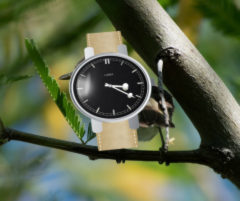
{"hour": 3, "minute": 21}
